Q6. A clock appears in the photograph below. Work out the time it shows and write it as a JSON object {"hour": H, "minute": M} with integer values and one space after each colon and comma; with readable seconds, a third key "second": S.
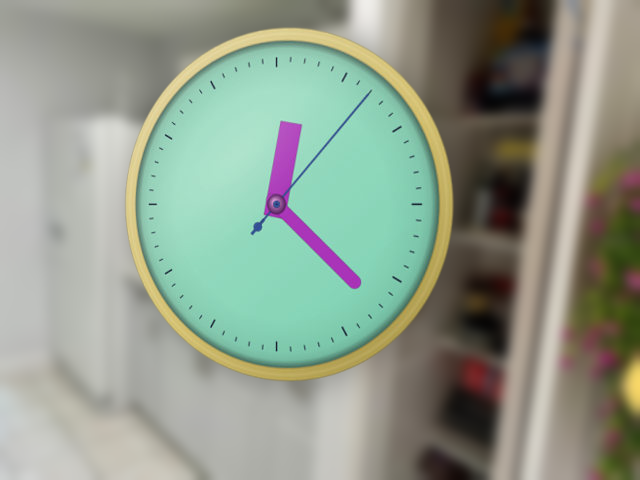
{"hour": 12, "minute": 22, "second": 7}
